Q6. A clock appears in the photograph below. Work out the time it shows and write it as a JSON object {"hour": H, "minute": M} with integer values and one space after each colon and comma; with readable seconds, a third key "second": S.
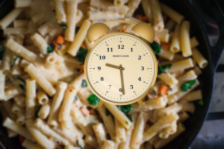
{"hour": 9, "minute": 29}
